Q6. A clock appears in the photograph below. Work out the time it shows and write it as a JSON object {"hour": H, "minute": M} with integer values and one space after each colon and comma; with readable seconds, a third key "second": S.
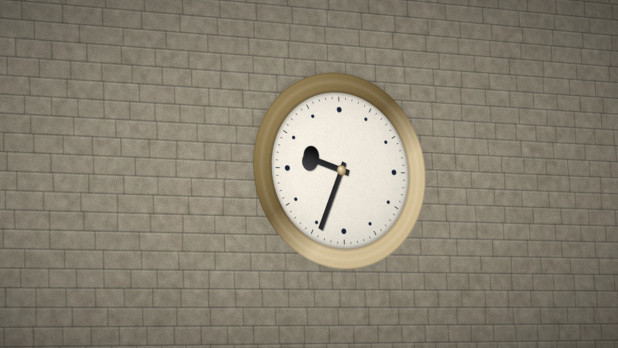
{"hour": 9, "minute": 34}
